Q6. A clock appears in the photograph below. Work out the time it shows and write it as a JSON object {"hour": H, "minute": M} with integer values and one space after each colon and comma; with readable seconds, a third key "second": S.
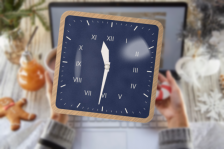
{"hour": 11, "minute": 31}
